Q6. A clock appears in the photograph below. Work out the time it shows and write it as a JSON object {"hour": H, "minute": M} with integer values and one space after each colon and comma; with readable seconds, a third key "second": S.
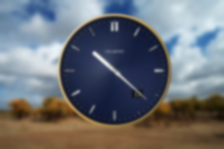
{"hour": 10, "minute": 22}
